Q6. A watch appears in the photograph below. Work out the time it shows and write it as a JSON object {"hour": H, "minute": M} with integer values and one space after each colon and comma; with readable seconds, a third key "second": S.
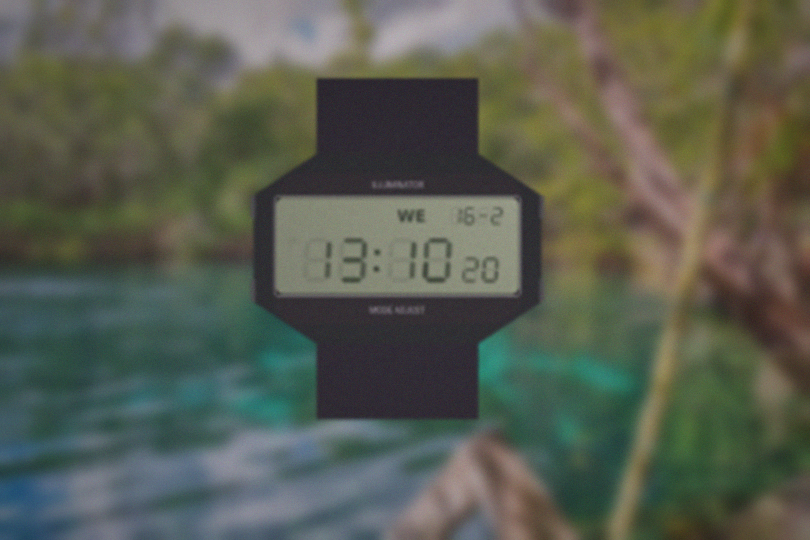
{"hour": 13, "minute": 10, "second": 20}
